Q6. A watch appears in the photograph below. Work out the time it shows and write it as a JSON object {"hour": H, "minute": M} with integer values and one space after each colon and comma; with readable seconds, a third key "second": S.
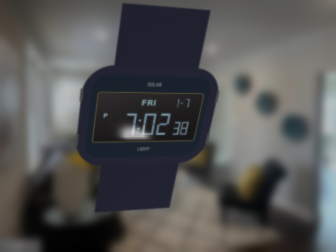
{"hour": 7, "minute": 2, "second": 38}
